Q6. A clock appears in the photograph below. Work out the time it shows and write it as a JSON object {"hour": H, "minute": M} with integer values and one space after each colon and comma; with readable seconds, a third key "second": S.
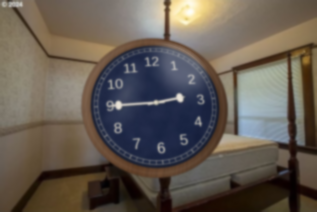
{"hour": 2, "minute": 45}
